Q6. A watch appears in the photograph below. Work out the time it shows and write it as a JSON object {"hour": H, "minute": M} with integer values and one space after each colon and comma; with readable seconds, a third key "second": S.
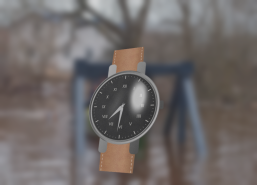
{"hour": 7, "minute": 31}
